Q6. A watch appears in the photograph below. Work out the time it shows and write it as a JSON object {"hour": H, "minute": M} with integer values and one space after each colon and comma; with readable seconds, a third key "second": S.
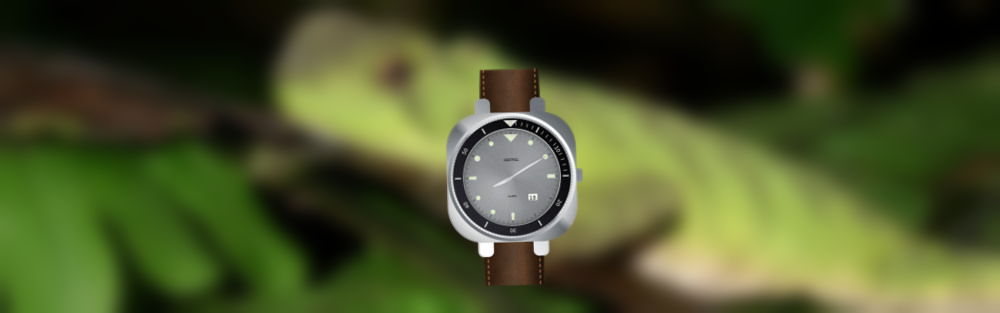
{"hour": 8, "minute": 10}
